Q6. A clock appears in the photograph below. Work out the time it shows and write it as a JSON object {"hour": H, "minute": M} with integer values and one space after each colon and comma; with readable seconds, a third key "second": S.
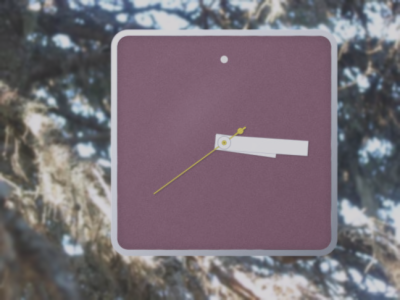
{"hour": 3, "minute": 15, "second": 39}
